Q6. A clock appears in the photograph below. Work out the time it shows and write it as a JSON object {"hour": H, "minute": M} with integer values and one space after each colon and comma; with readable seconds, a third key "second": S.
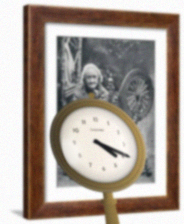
{"hour": 4, "minute": 19}
